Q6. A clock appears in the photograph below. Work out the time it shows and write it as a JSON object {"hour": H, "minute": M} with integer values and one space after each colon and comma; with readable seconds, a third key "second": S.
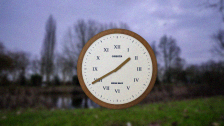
{"hour": 1, "minute": 40}
